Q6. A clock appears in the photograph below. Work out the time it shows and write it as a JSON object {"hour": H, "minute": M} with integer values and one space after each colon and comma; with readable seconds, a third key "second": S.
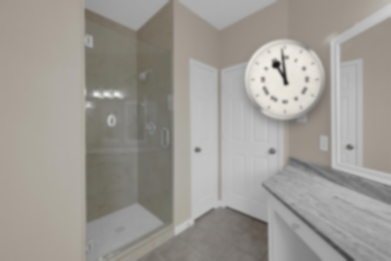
{"hour": 10, "minute": 59}
